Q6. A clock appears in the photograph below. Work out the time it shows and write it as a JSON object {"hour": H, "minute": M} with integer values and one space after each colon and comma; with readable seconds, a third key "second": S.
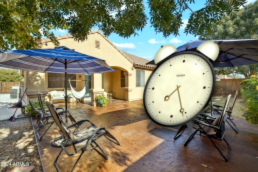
{"hour": 7, "minute": 26}
